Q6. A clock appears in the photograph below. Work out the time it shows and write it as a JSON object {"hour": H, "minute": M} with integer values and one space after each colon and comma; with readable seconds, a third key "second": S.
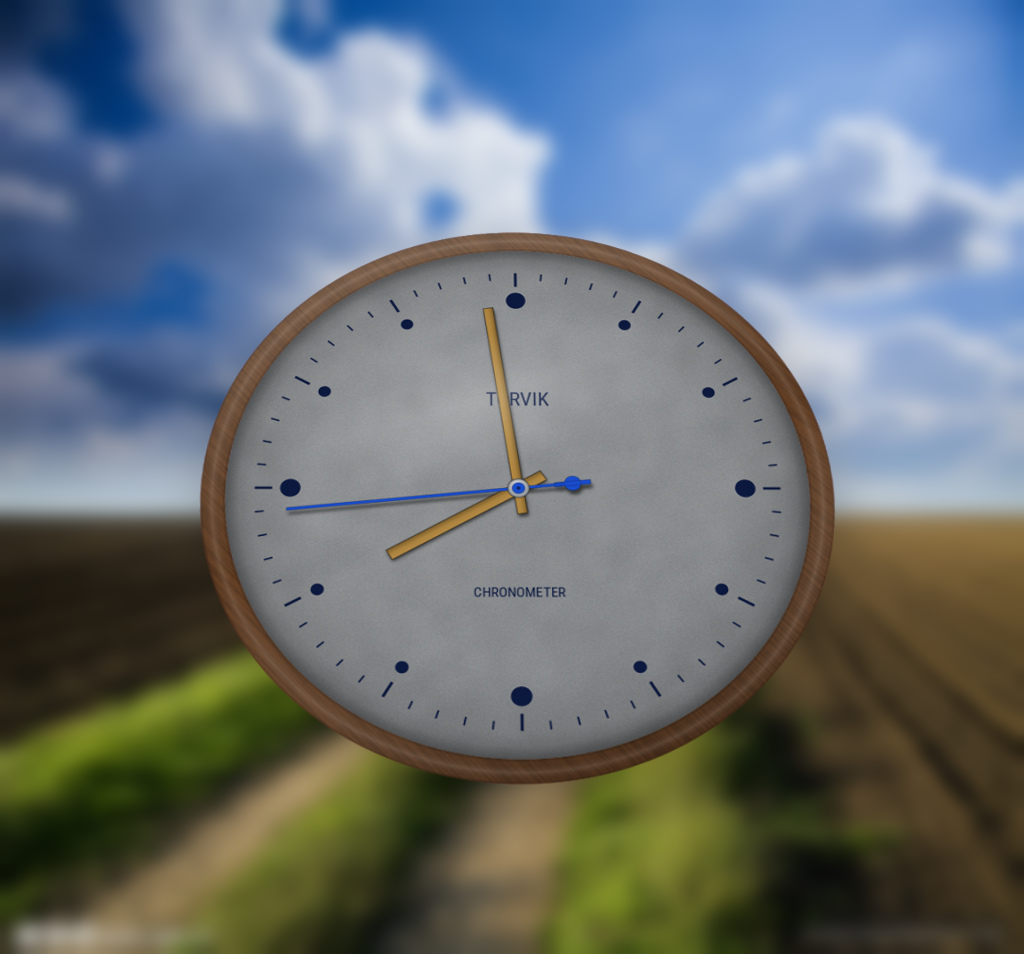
{"hour": 7, "minute": 58, "second": 44}
